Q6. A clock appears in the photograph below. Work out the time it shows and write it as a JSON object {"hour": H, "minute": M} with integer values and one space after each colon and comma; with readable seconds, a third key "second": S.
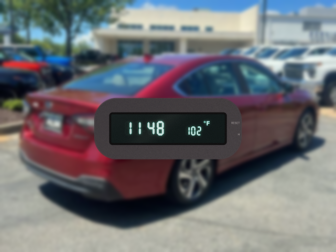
{"hour": 11, "minute": 48}
